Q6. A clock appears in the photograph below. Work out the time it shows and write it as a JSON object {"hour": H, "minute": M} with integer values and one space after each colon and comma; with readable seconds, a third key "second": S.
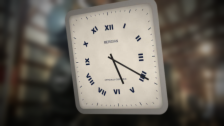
{"hour": 5, "minute": 20}
